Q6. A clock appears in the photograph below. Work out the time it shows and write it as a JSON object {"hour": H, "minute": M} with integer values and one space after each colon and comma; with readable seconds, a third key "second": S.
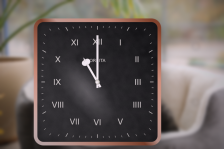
{"hour": 11, "minute": 0}
